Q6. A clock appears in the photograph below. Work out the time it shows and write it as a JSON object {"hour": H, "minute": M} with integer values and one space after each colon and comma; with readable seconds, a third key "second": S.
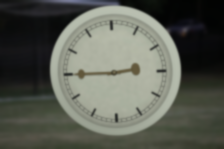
{"hour": 2, "minute": 45}
